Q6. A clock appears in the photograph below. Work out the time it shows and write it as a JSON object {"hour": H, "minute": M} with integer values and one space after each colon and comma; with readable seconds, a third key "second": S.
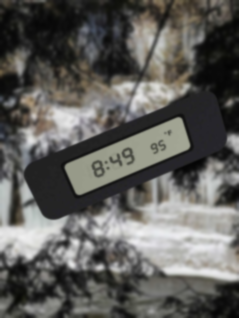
{"hour": 8, "minute": 49}
